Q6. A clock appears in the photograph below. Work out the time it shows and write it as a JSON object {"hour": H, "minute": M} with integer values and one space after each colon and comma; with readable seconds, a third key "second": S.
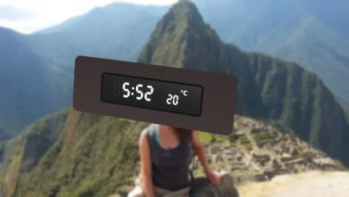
{"hour": 5, "minute": 52}
